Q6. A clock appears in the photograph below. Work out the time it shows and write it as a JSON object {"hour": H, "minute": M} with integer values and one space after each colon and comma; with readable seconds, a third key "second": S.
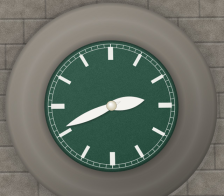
{"hour": 2, "minute": 41}
